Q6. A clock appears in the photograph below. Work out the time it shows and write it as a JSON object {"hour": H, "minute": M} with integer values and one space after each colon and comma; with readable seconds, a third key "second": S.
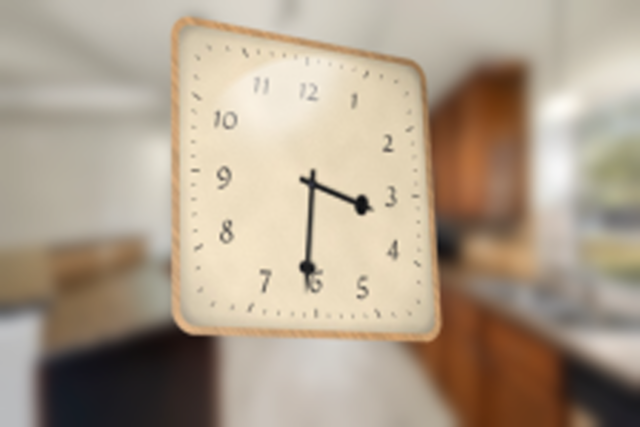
{"hour": 3, "minute": 31}
